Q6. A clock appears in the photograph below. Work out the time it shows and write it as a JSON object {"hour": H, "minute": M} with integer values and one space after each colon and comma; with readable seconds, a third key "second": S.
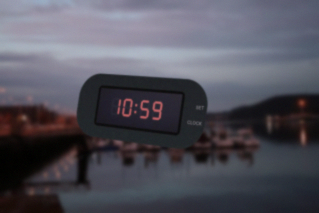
{"hour": 10, "minute": 59}
